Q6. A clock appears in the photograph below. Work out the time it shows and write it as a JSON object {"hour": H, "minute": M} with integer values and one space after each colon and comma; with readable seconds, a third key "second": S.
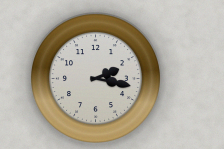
{"hour": 2, "minute": 17}
